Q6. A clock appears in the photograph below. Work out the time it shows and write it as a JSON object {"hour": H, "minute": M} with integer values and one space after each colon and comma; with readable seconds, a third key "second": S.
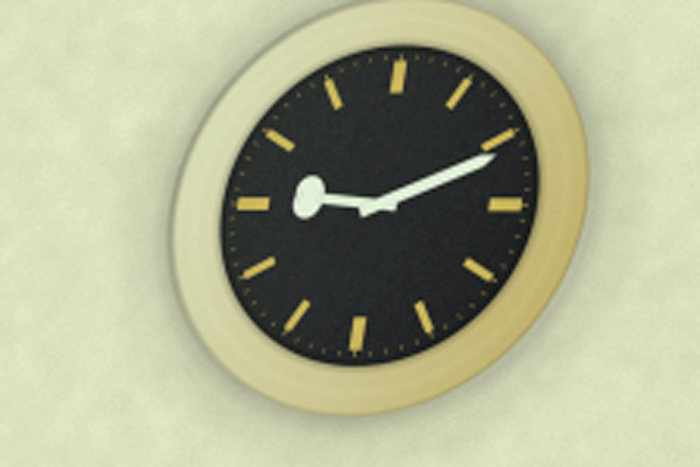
{"hour": 9, "minute": 11}
